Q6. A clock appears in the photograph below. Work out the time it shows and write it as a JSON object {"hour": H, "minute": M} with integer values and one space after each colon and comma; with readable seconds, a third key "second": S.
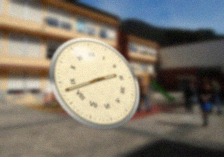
{"hour": 2, "minute": 43}
